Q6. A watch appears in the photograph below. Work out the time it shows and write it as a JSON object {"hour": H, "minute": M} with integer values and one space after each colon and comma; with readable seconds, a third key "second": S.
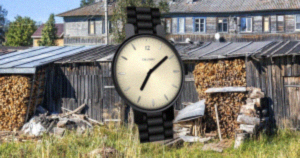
{"hour": 7, "minute": 9}
